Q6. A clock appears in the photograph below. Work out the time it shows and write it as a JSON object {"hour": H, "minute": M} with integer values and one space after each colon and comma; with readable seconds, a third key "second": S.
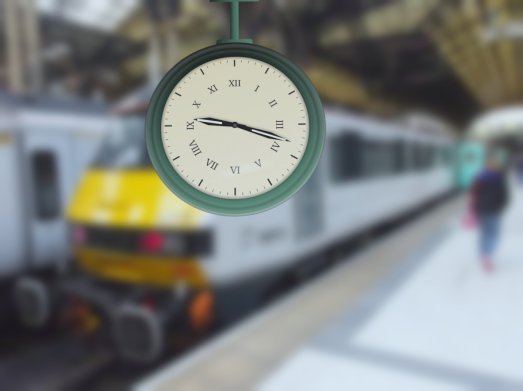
{"hour": 9, "minute": 18}
